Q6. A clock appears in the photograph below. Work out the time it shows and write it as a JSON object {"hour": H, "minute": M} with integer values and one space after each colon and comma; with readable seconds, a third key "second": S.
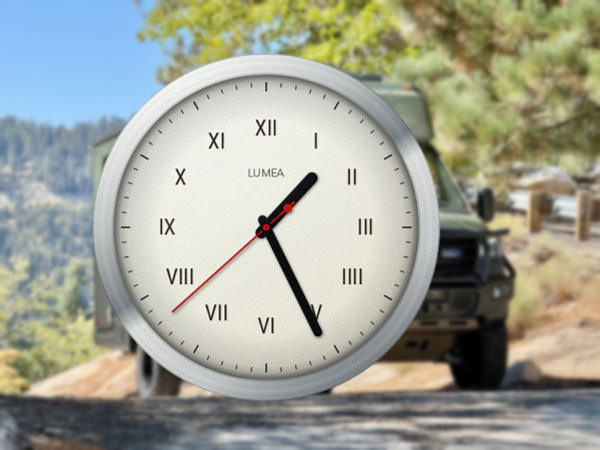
{"hour": 1, "minute": 25, "second": 38}
